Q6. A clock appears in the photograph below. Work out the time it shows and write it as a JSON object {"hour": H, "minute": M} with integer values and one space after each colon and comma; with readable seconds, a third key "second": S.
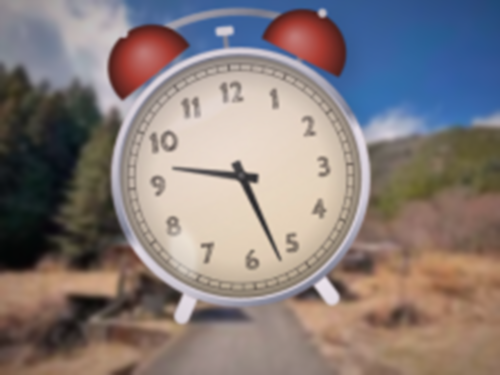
{"hour": 9, "minute": 27}
